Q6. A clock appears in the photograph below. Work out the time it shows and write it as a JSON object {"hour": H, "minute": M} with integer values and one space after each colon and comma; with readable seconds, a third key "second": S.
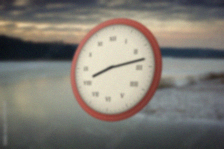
{"hour": 8, "minute": 13}
